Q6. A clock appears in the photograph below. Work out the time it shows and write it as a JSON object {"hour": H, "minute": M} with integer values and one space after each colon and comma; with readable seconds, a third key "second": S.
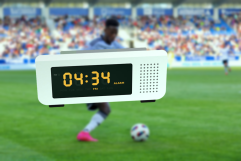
{"hour": 4, "minute": 34}
